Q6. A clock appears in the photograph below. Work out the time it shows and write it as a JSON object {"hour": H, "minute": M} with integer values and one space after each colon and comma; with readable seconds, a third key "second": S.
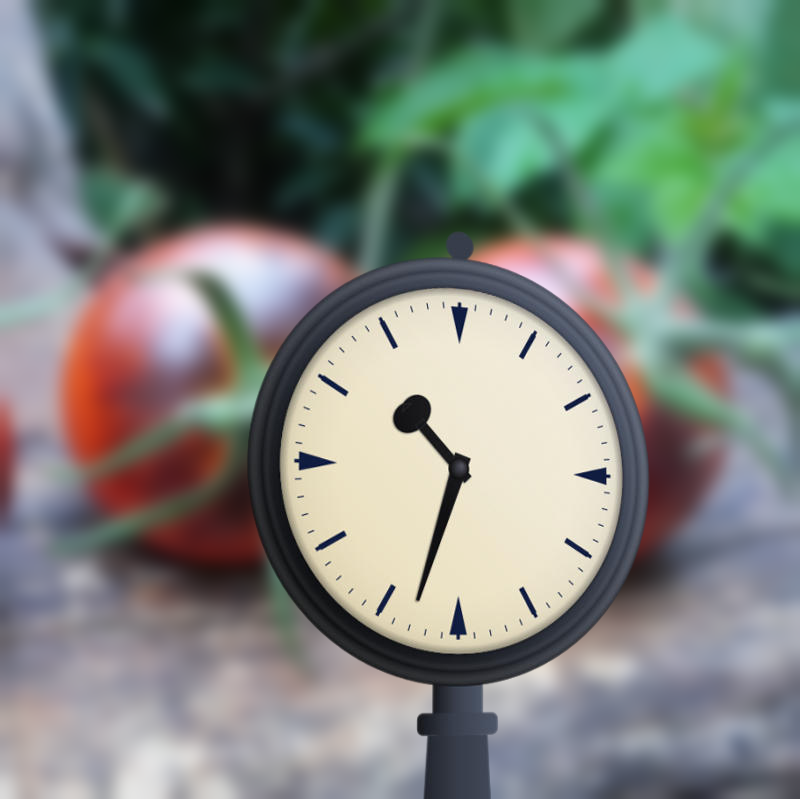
{"hour": 10, "minute": 33}
